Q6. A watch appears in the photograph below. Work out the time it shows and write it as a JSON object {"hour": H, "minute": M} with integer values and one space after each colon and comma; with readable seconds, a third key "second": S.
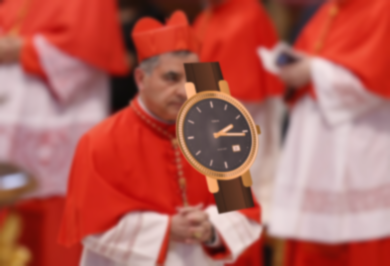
{"hour": 2, "minute": 16}
